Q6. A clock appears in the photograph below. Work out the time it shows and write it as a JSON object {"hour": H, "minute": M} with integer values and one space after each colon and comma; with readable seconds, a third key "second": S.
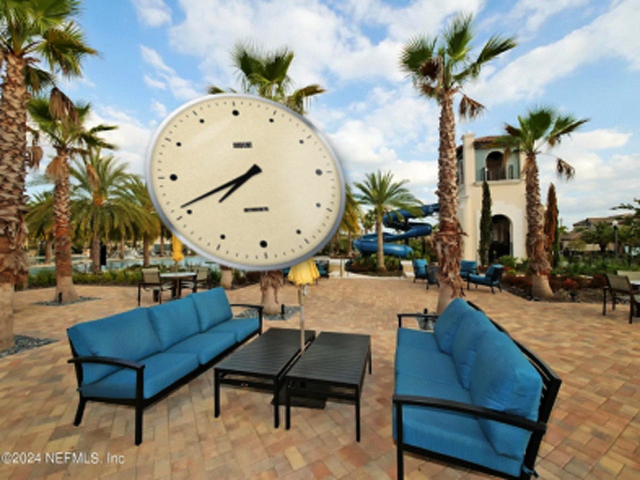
{"hour": 7, "minute": 41}
